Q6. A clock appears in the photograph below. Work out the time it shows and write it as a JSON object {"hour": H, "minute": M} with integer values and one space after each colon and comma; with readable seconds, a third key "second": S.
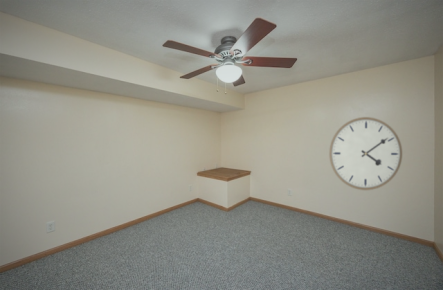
{"hour": 4, "minute": 9}
